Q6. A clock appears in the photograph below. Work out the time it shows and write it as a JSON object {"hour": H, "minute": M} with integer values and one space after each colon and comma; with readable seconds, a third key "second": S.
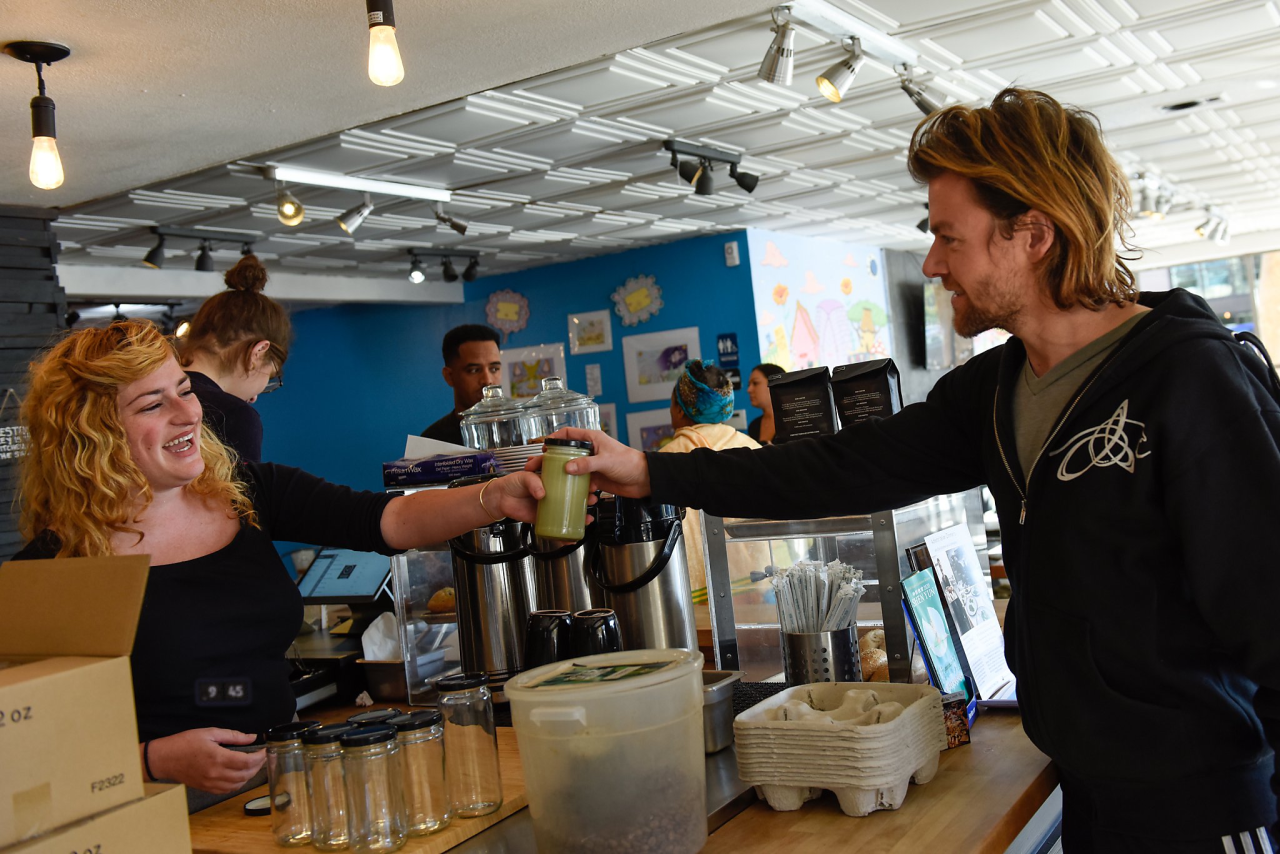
{"hour": 9, "minute": 45}
